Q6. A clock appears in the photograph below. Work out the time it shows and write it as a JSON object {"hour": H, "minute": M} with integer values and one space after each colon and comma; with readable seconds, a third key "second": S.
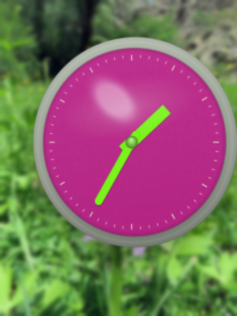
{"hour": 1, "minute": 35}
